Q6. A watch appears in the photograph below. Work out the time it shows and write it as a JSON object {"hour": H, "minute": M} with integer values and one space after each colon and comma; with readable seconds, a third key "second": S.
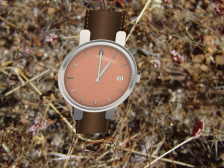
{"hour": 1, "minute": 0}
